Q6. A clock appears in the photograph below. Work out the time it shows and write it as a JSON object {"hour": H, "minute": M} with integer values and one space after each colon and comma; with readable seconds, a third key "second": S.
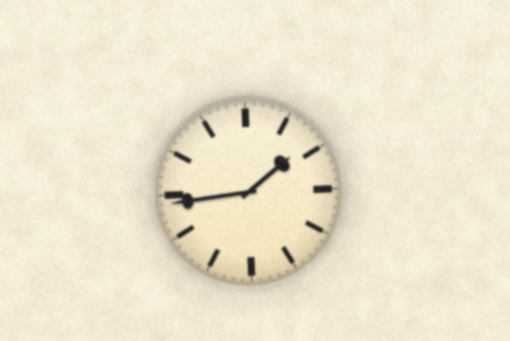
{"hour": 1, "minute": 44}
